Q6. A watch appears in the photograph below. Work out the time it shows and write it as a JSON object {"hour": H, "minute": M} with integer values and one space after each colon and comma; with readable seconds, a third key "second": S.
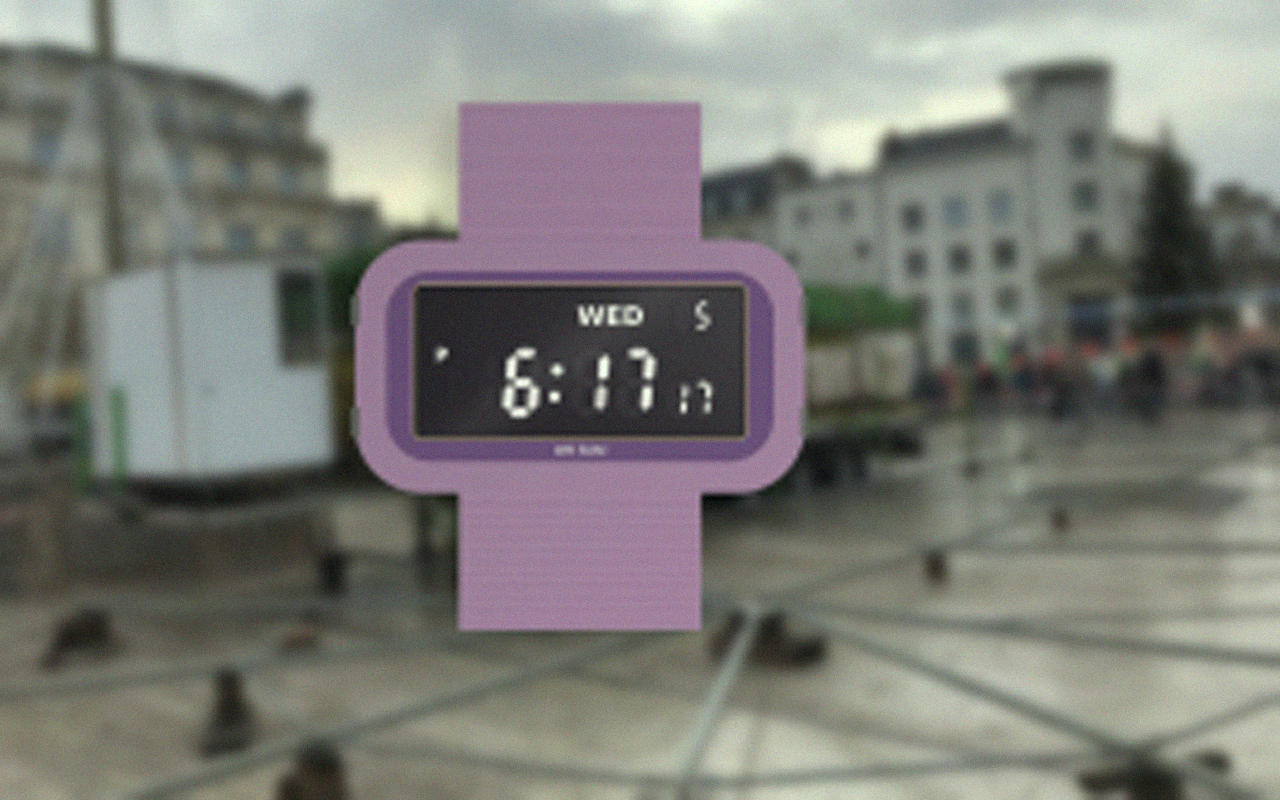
{"hour": 6, "minute": 17, "second": 17}
